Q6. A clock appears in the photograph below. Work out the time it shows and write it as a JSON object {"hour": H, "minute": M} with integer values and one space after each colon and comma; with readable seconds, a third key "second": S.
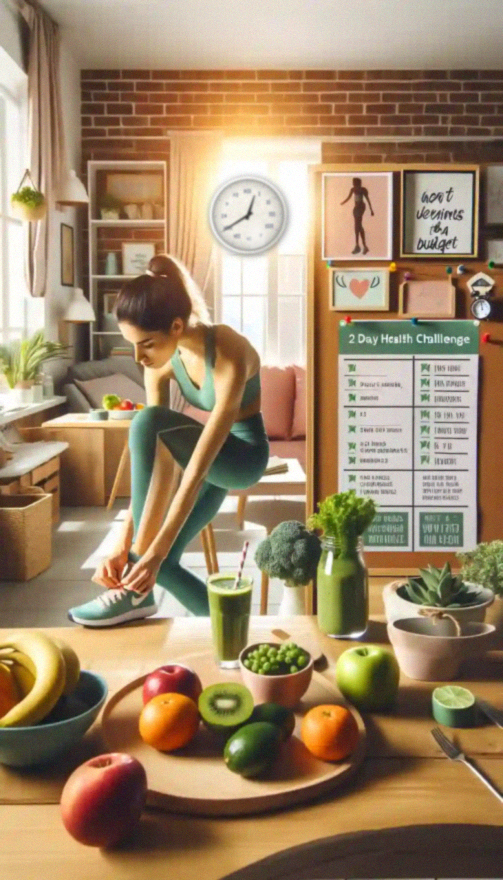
{"hour": 12, "minute": 40}
